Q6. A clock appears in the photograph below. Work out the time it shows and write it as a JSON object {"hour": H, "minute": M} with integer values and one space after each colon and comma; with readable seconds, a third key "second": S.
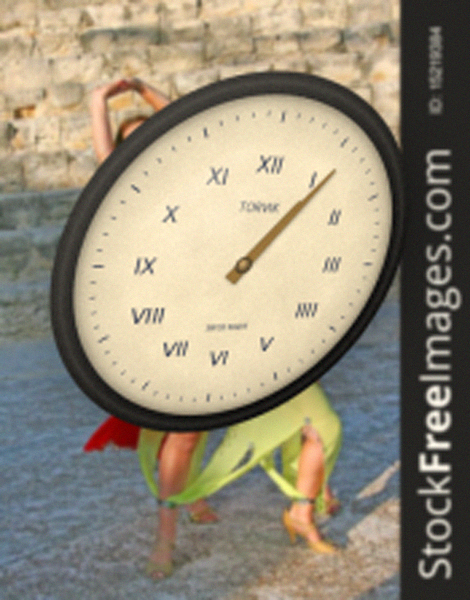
{"hour": 1, "minute": 6}
